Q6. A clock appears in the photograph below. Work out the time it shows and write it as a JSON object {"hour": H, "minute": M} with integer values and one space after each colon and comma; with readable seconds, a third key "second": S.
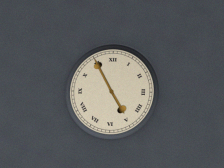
{"hour": 4, "minute": 55}
